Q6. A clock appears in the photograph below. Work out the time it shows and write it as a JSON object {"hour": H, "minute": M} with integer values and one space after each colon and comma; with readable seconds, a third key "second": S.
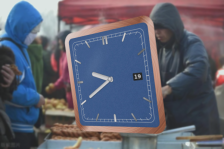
{"hour": 9, "minute": 40}
